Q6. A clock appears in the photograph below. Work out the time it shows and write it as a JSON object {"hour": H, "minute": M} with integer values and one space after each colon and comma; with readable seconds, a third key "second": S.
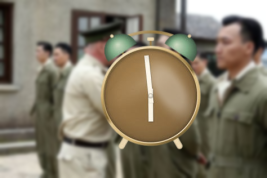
{"hour": 5, "minute": 59}
